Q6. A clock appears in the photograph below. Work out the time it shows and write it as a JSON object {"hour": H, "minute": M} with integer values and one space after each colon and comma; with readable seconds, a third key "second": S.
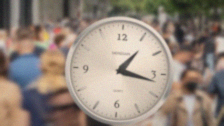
{"hour": 1, "minute": 17}
